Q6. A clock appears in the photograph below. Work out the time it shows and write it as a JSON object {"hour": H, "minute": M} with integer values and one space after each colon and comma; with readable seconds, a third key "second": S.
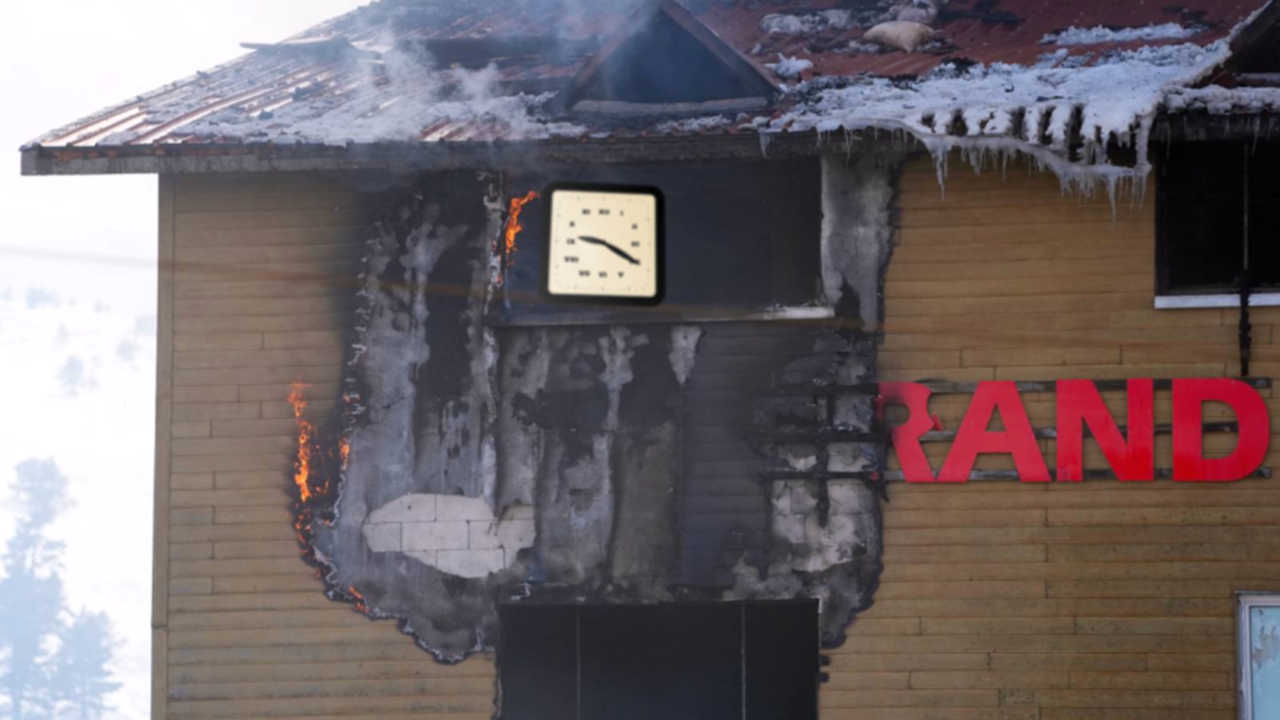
{"hour": 9, "minute": 20}
